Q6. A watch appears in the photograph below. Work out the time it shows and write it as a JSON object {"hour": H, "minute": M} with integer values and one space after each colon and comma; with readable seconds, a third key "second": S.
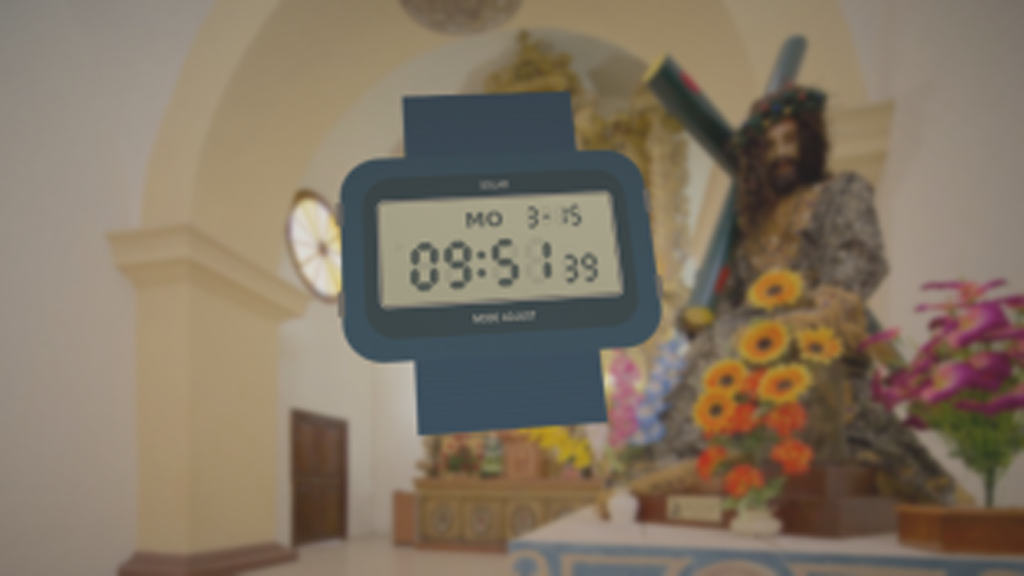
{"hour": 9, "minute": 51, "second": 39}
